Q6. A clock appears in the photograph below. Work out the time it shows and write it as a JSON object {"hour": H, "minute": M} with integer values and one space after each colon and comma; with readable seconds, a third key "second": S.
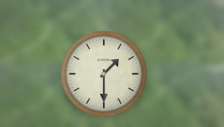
{"hour": 1, "minute": 30}
